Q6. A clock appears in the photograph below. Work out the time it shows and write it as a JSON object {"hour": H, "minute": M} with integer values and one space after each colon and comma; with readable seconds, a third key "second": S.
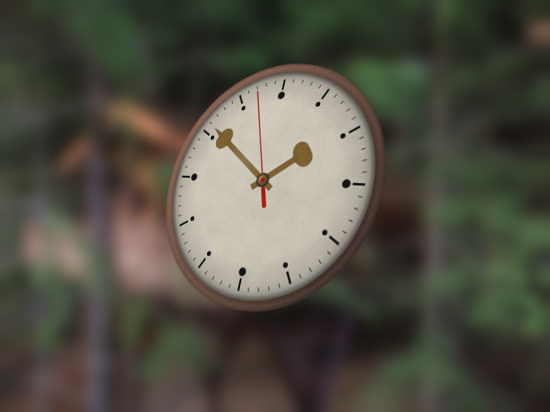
{"hour": 1, "minute": 50, "second": 57}
